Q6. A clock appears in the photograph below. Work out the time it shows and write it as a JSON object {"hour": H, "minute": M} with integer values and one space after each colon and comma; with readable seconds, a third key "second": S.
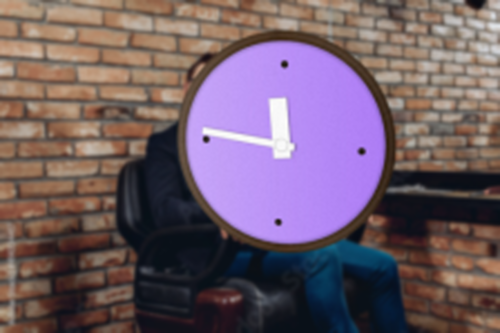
{"hour": 11, "minute": 46}
